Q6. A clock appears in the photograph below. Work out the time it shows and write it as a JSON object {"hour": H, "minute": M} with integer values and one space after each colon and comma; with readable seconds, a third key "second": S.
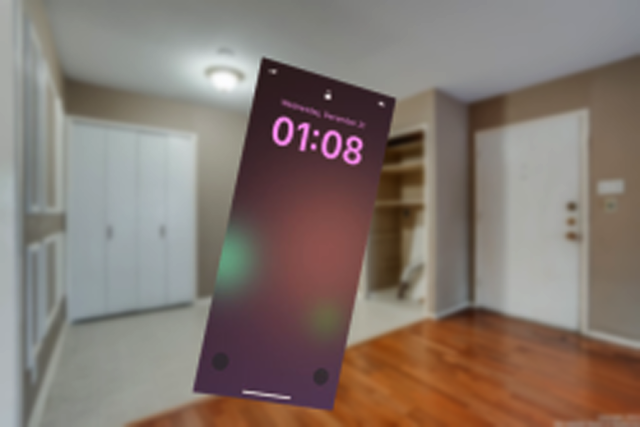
{"hour": 1, "minute": 8}
